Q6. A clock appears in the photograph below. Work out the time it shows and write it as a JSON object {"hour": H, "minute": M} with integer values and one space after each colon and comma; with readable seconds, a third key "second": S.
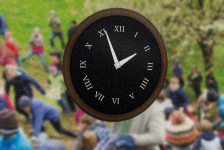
{"hour": 1, "minute": 56}
